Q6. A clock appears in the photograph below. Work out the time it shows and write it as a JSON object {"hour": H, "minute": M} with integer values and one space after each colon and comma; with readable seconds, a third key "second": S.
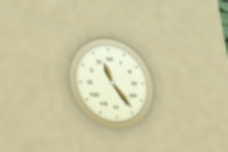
{"hour": 11, "minute": 24}
